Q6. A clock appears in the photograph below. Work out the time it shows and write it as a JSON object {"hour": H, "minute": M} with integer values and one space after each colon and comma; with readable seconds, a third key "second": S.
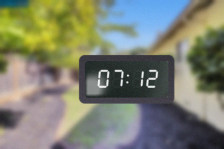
{"hour": 7, "minute": 12}
